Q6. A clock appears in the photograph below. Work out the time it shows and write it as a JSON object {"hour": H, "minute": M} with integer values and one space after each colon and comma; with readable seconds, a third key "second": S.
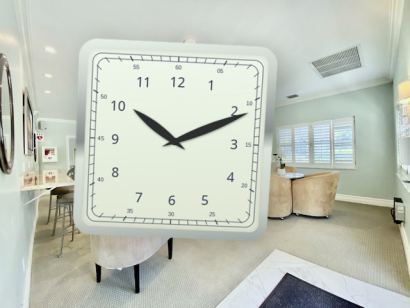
{"hour": 10, "minute": 11}
